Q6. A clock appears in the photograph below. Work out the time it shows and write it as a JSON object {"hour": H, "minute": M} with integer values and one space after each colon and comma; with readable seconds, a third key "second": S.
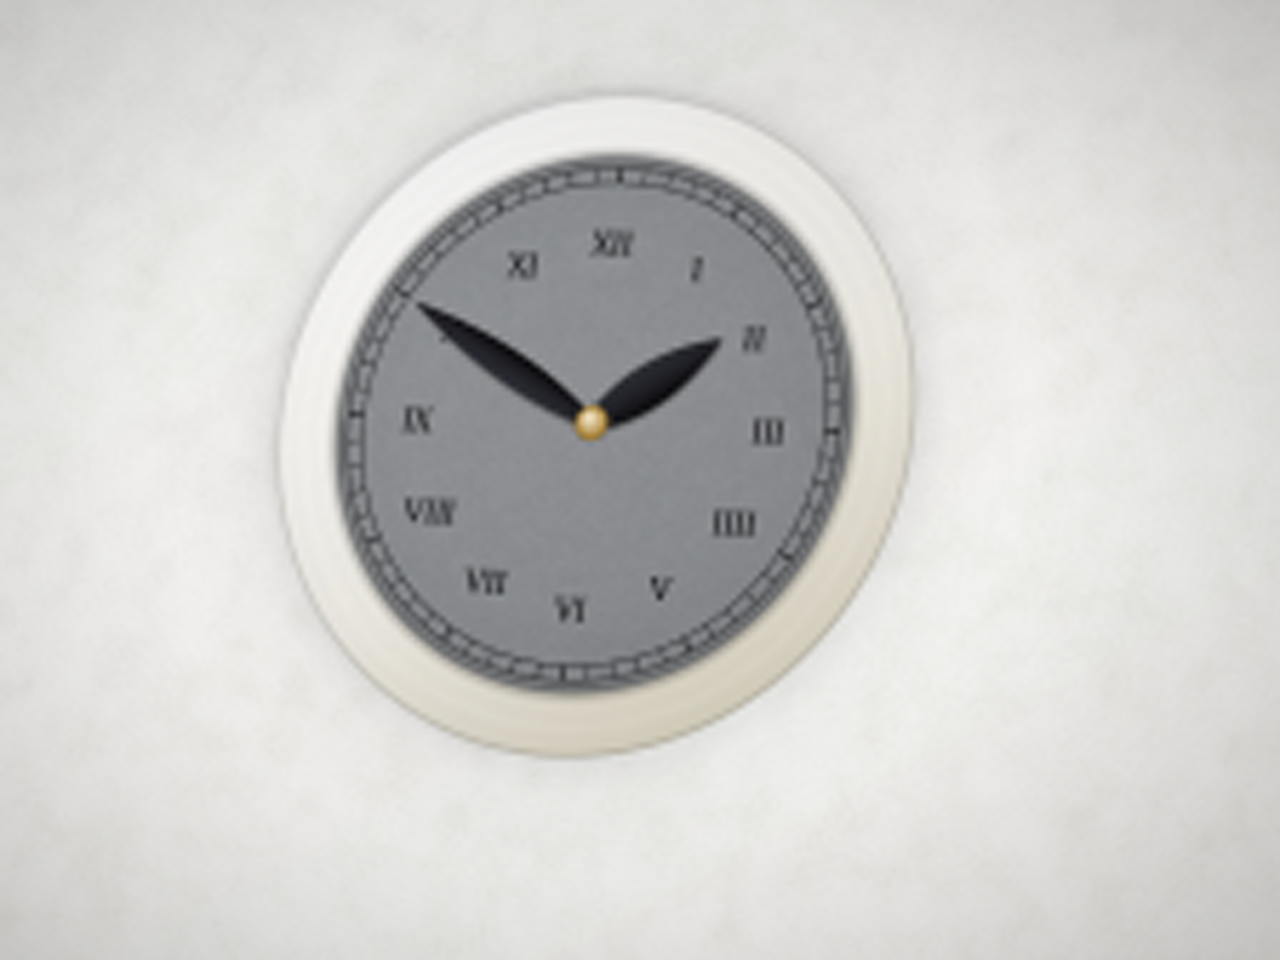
{"hour": 1, "minute": 50}
